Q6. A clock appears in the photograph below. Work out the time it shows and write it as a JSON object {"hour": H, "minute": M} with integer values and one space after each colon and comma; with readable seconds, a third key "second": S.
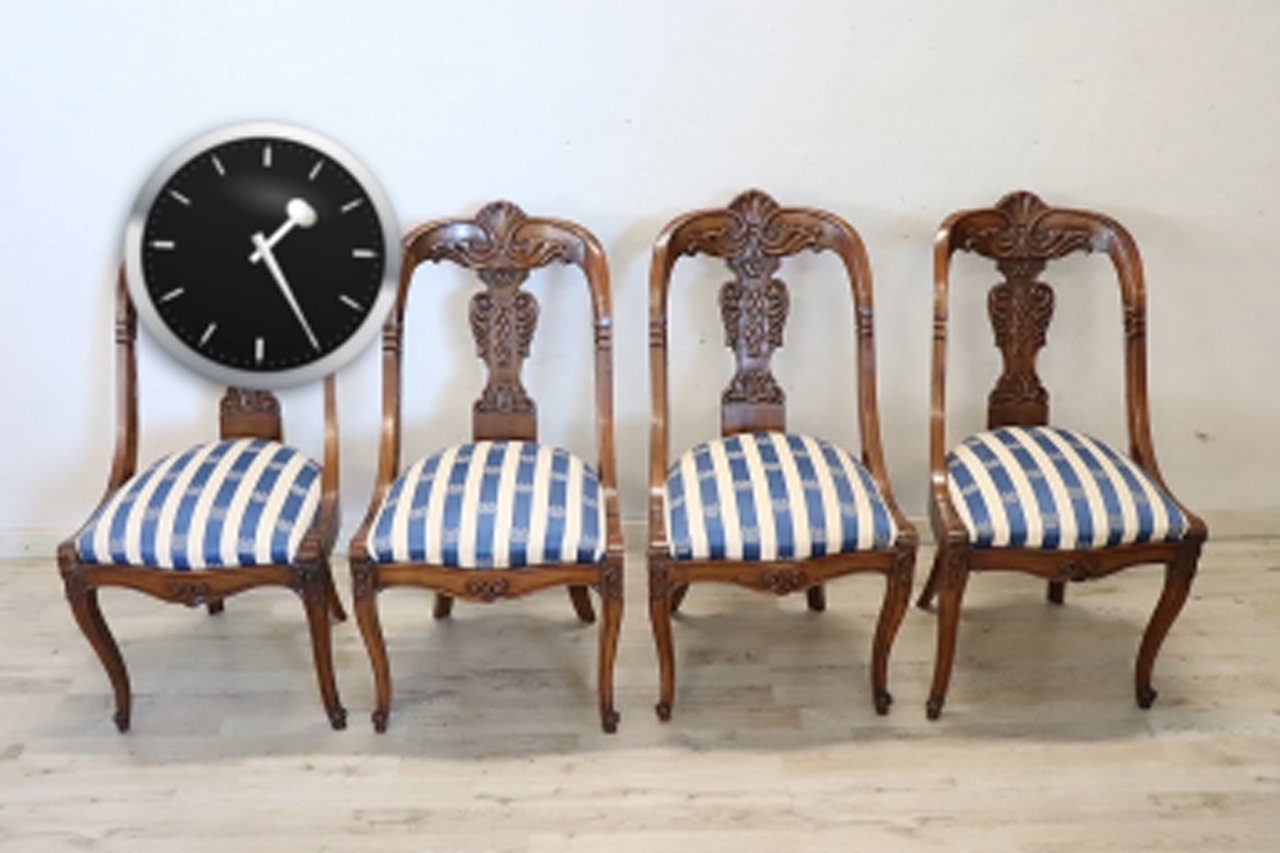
{"hour": 1, "minute": 25}
